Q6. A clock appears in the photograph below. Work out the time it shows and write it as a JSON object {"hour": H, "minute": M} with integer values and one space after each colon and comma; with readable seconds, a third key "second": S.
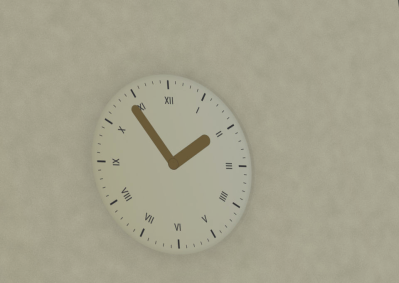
{"hour": 1, "minute": 54}
